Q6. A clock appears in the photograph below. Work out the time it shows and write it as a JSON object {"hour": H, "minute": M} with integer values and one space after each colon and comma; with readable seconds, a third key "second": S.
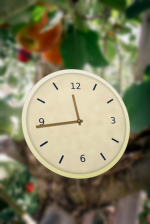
{"hour": 11, "minute": 44}
